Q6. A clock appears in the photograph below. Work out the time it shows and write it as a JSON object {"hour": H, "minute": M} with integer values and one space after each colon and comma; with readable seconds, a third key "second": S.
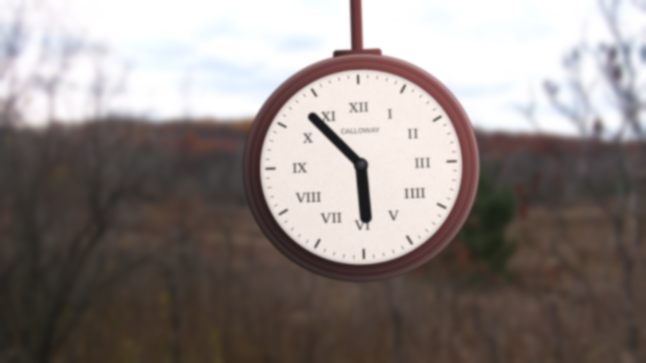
{"hour": 5, "minute": 53}
